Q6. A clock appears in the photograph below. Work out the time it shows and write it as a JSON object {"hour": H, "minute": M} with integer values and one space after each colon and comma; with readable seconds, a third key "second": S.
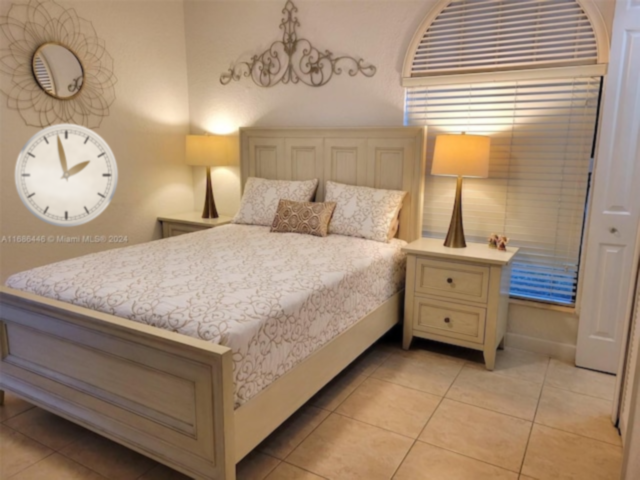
{"hour": 1, "minute": 58}
